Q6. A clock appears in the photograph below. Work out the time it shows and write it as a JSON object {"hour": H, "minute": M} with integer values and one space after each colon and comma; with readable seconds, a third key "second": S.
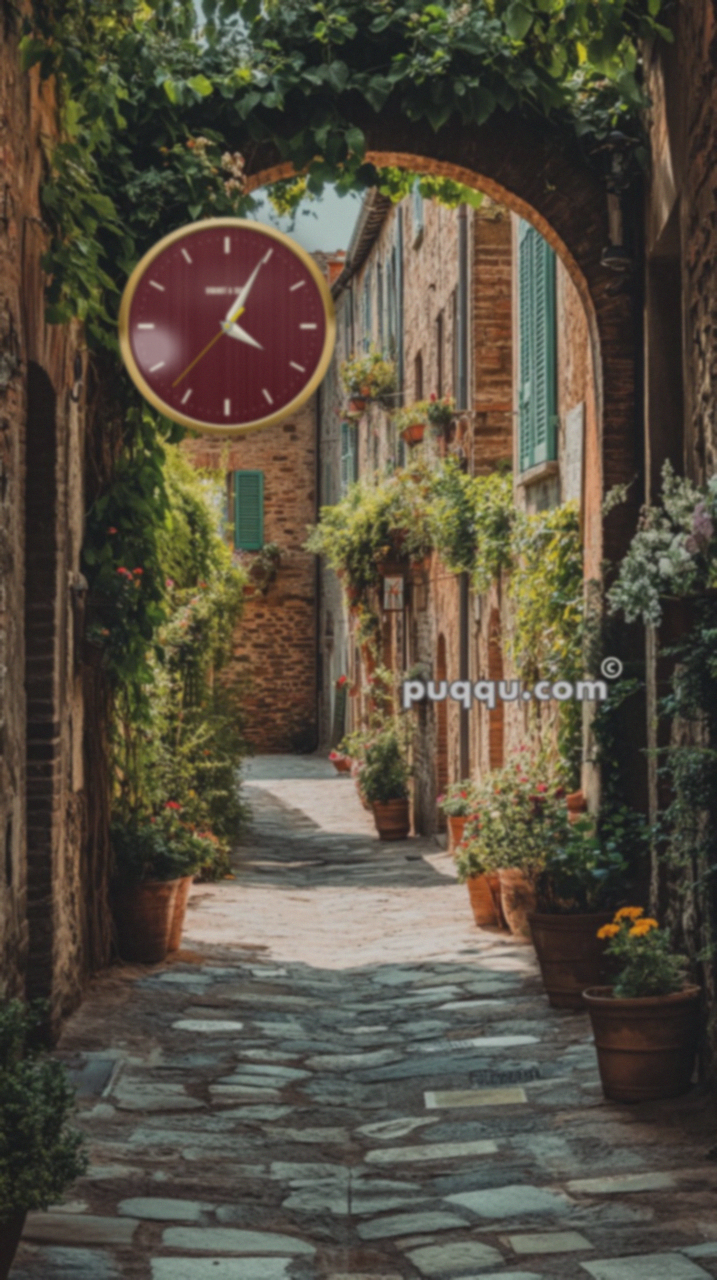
{"hour": 4, "minute": 4, "second": 37}
